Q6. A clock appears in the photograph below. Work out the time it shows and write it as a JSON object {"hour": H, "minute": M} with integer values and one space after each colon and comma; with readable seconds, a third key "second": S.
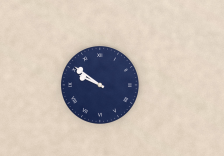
{"hour": 9, "minute": 51}
